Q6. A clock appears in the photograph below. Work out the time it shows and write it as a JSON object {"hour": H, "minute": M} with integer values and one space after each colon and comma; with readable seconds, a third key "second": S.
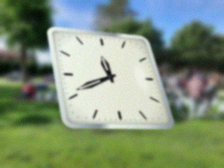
{"hour": 11, "minute": 41}
